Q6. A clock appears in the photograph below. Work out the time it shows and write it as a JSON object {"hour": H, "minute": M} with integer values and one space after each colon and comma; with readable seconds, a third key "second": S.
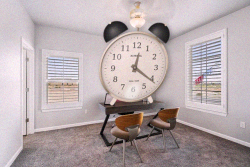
{"hour": 12, "minute": 21}
